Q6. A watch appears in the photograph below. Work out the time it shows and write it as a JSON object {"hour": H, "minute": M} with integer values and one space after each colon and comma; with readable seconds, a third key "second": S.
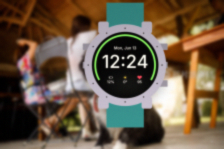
{"hour": 12, "minute": 24}
